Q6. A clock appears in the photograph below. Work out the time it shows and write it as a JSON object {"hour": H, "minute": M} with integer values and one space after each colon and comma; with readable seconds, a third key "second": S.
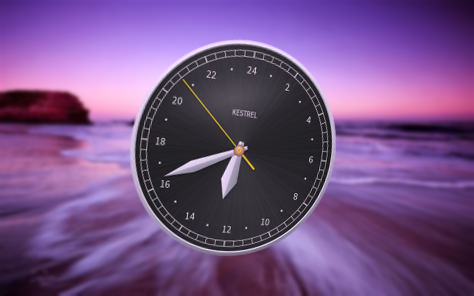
{"hour": 12, "minute": 40, "second": 52}
